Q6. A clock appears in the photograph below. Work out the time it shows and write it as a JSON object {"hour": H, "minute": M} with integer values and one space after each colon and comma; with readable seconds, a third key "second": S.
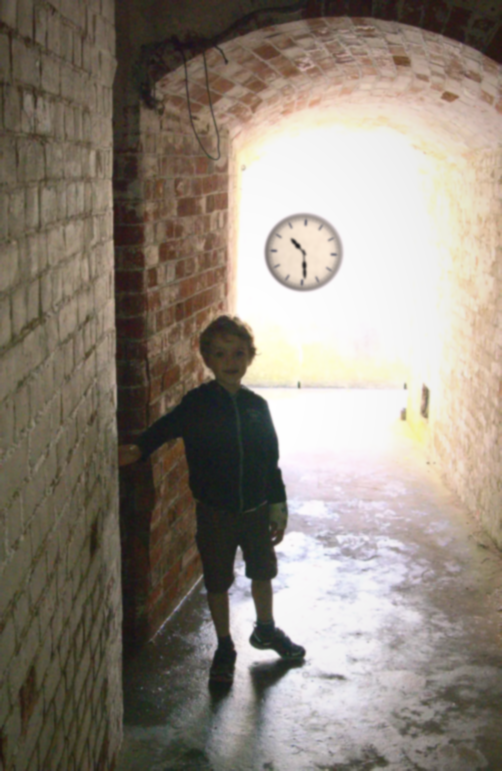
{"hour": 10, "minute": 29}
